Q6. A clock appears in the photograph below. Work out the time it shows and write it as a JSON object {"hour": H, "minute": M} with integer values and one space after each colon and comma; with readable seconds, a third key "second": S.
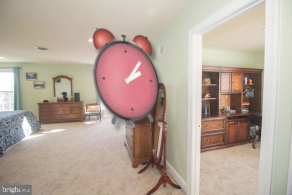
{"hour": 2, "minute": 7}
